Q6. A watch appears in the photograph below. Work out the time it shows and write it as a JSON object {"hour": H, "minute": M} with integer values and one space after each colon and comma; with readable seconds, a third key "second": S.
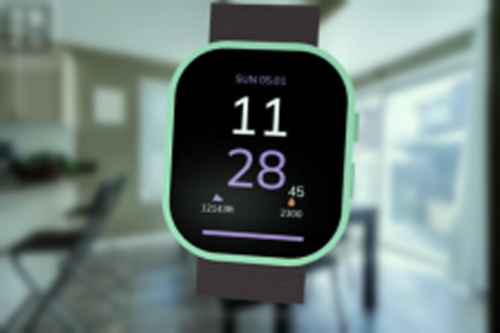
{"hour": 11, "minute": 28}
